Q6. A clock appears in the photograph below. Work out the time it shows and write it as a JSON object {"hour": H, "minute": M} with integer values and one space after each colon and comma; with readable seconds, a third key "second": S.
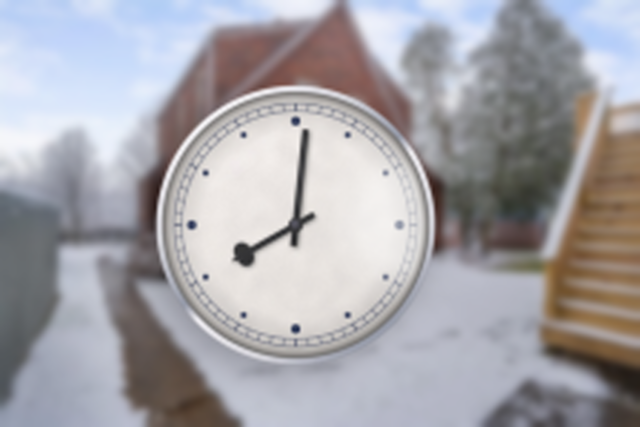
{"hour": 8, "minute": 1}
